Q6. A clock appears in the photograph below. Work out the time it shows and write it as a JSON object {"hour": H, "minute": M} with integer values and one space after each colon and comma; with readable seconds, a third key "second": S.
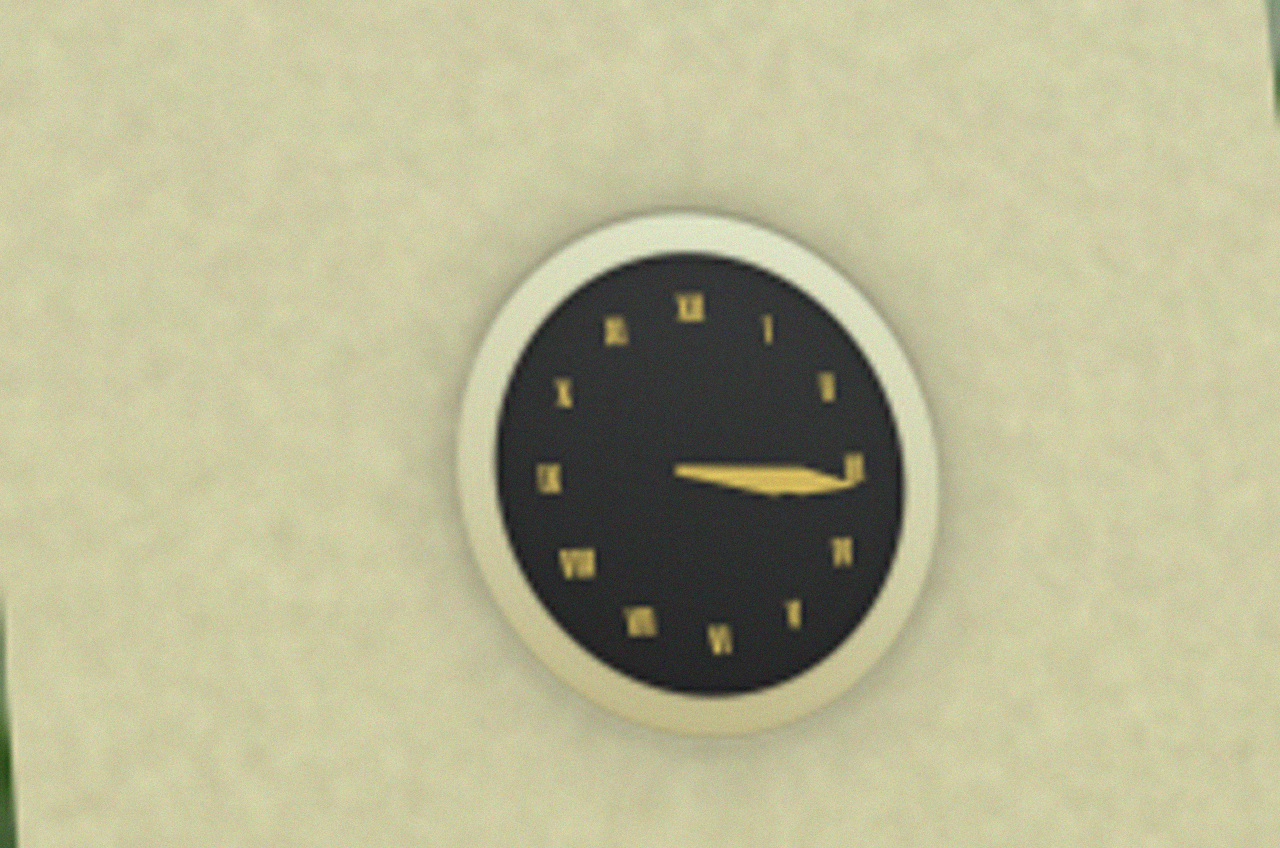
{"hour": 3, "minute": 16}
